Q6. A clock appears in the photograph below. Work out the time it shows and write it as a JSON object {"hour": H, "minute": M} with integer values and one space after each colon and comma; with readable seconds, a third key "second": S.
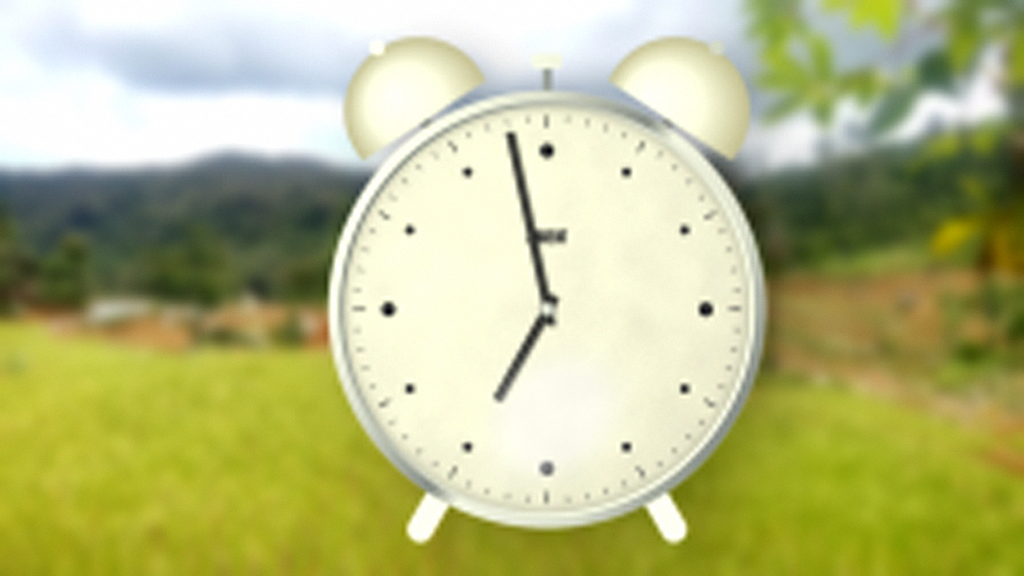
{"hour": 6, "minute": 58}
